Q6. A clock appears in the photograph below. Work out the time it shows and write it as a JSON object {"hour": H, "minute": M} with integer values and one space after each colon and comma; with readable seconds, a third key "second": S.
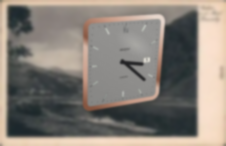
{"hour": 3, "minute": 22}
